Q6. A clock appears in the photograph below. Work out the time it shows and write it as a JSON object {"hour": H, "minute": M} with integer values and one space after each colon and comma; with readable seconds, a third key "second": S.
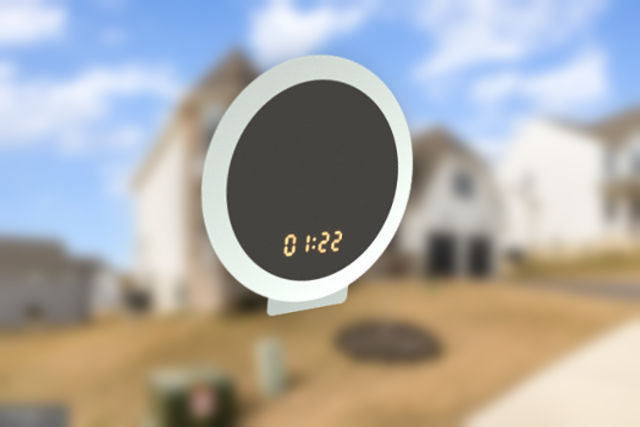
{"hour": 1, "minute": 22}
